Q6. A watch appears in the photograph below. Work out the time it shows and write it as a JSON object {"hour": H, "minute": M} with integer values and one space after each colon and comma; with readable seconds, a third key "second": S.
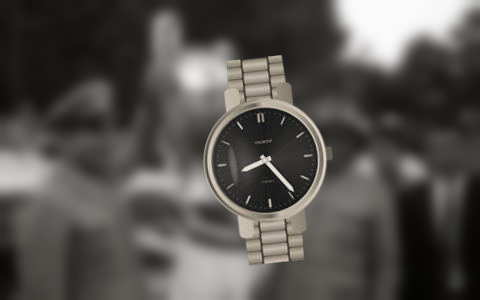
{"hour": 8, "minute": 24}
